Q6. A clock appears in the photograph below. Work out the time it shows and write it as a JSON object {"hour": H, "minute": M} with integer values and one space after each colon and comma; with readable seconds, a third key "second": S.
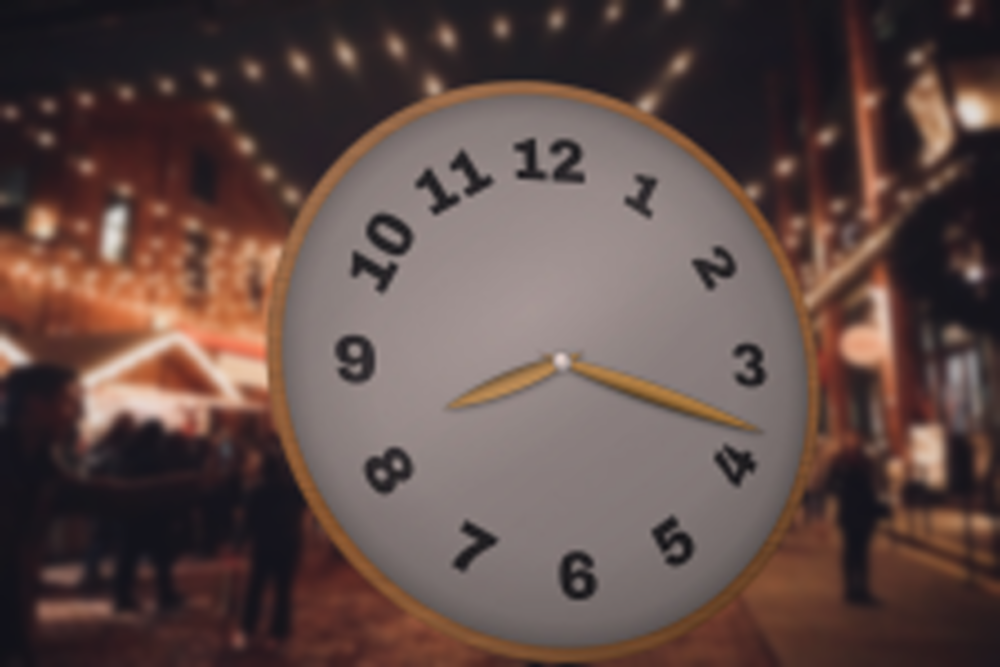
{"hour": 8, "minute": 18}
